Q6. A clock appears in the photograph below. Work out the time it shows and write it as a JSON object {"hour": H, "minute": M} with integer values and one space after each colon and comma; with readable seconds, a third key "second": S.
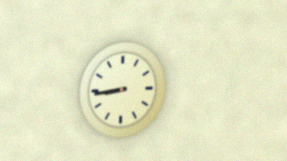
{"hour": 8, "minute": 44}
